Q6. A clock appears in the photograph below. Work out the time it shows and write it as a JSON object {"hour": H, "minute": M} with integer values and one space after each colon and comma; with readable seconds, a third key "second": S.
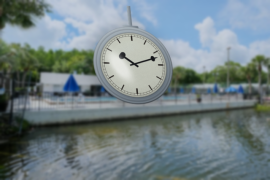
{"hour": 10, "minute": 12}
